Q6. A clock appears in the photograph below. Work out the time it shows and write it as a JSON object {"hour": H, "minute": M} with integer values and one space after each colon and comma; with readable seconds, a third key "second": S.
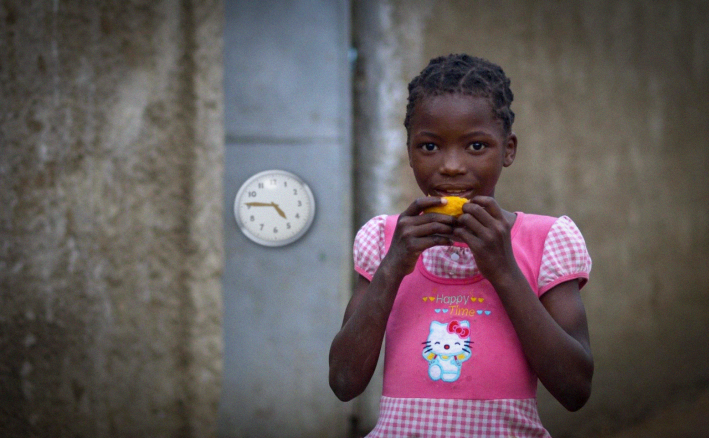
{"hour": 4, "minute": 46}
